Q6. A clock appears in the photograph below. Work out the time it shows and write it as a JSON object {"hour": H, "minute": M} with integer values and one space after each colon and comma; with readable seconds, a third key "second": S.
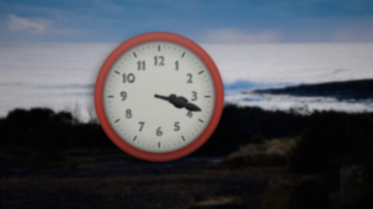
{"hour": 3, "minute": 18}
